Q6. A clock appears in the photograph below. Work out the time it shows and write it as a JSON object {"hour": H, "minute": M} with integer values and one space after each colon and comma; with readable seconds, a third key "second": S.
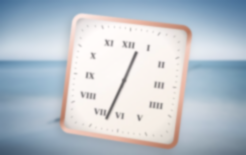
{"hour": 12, "minute": 33}
